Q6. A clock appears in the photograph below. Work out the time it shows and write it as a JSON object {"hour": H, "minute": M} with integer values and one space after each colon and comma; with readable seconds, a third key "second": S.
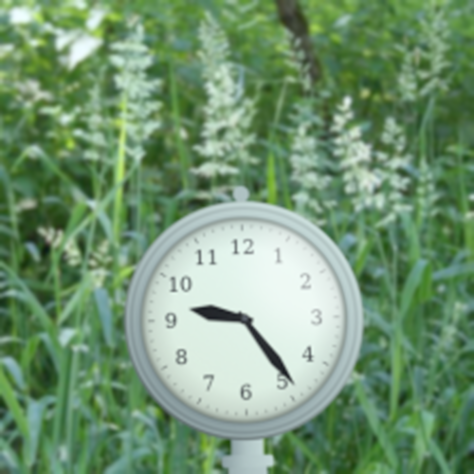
{"hour": 9, "minute": 24}
